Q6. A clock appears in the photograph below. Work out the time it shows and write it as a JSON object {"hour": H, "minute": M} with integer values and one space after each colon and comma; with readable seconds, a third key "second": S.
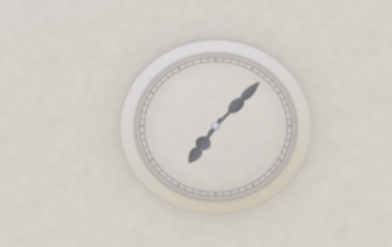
{"hour": 7, "minute": 7}
